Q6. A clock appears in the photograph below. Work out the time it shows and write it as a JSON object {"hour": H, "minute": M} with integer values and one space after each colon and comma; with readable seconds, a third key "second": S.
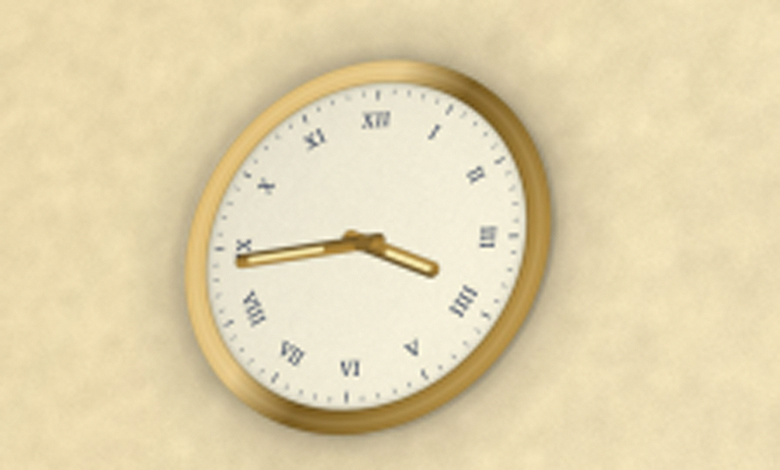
{"hour": 3, "minute": 44}
